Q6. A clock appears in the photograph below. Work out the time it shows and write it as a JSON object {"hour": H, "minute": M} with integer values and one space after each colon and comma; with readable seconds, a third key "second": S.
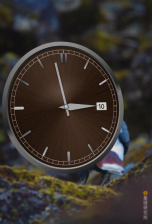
{"hour": 2, "minute": 58}
